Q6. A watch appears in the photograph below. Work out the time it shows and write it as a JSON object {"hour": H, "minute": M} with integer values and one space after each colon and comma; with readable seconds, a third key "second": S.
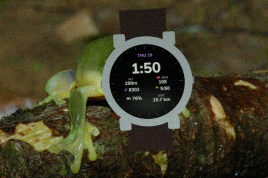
{"hour": 1, "minute": 50}
